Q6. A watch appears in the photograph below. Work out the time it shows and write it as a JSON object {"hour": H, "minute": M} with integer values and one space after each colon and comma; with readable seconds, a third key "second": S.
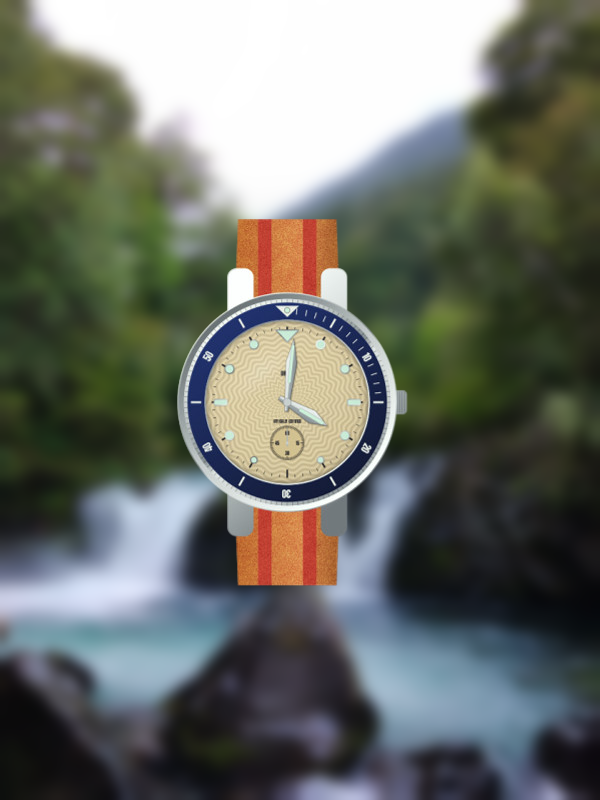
{"hour": 4, "minute": 1}
